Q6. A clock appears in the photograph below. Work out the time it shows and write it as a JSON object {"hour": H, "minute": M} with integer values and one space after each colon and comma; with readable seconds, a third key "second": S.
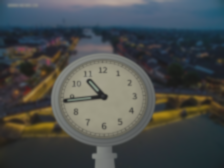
{"hour": 10, "minute": 44}
